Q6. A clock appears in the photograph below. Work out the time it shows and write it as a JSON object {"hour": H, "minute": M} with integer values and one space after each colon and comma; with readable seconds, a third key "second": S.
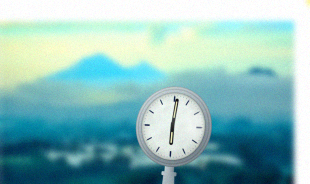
{"hour": 6, "minute": 1}
